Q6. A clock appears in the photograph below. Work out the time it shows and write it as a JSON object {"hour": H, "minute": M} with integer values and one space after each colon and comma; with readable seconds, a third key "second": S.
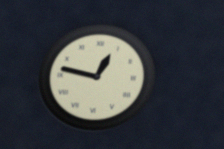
{"hour": 12, "minute": 47}
